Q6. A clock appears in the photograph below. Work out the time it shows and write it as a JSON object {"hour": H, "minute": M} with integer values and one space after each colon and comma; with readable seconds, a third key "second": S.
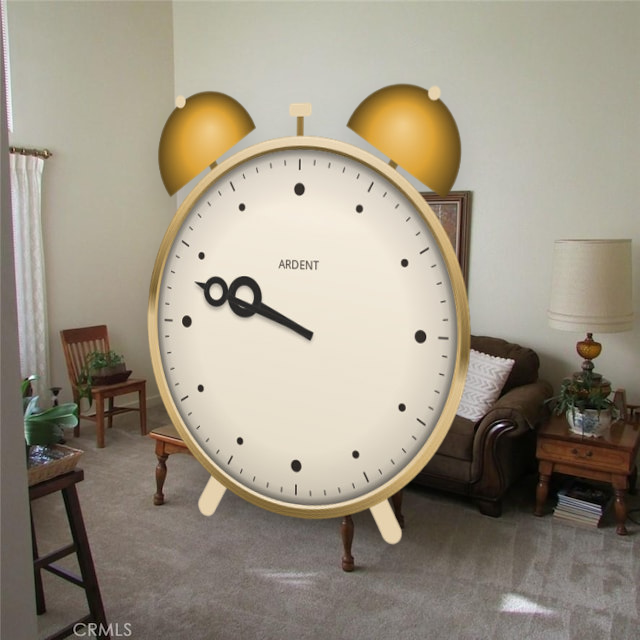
{"hour": 9, "minute": 48}
